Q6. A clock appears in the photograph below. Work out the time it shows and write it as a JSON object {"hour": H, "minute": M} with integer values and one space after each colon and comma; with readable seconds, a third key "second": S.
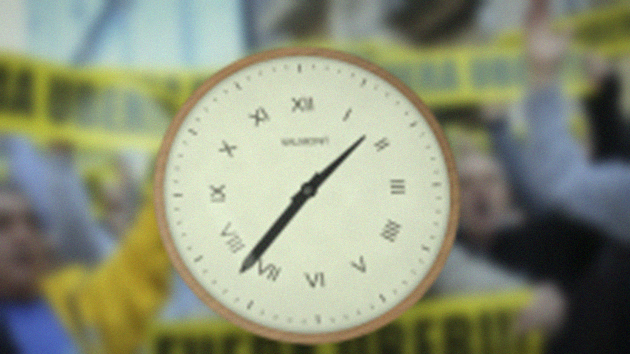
{"hour": 1, "minute": 37}
